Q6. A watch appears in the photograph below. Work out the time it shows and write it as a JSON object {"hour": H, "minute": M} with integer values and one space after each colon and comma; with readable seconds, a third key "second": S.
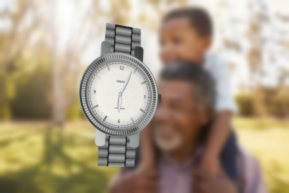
{"hour": 6, "minute": 4}
